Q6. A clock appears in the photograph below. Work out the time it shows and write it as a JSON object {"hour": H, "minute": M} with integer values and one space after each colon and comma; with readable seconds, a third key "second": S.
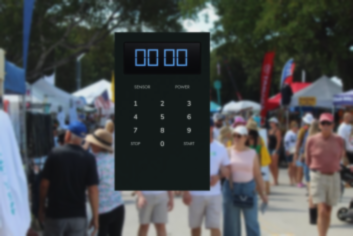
{"hour": 0, "minute": 0}
